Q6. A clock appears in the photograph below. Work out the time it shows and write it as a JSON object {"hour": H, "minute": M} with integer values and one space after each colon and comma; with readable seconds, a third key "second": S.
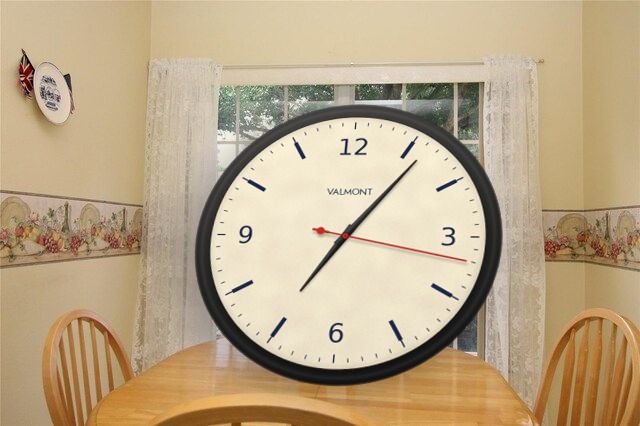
{"hour": 7, "minute": 6, "second": 17}
